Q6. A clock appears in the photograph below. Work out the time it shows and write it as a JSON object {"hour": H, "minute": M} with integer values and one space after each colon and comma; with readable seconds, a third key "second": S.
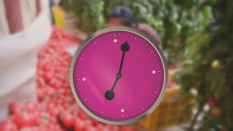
{"hour": 7, "minute": 3}
